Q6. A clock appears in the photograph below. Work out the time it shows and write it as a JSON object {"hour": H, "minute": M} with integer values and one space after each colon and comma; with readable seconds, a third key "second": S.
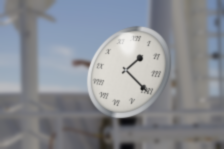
{"hour": 1, "minute": 20}
